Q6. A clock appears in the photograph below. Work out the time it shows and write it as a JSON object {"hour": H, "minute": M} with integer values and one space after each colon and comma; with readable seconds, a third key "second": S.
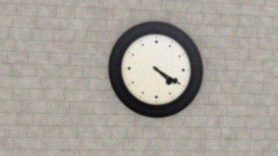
{"hour": 4, "minute": 20}
